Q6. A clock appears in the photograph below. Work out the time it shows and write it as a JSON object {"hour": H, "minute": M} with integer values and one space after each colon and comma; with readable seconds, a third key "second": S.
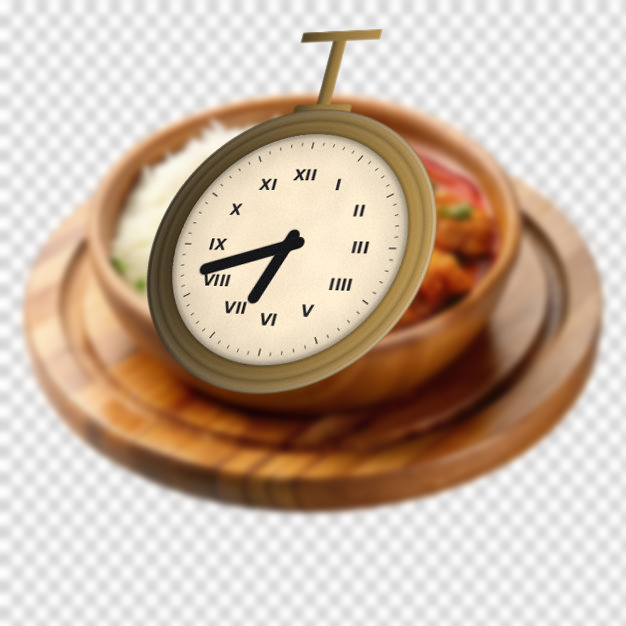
{"hour": 6, "minute": 42}
